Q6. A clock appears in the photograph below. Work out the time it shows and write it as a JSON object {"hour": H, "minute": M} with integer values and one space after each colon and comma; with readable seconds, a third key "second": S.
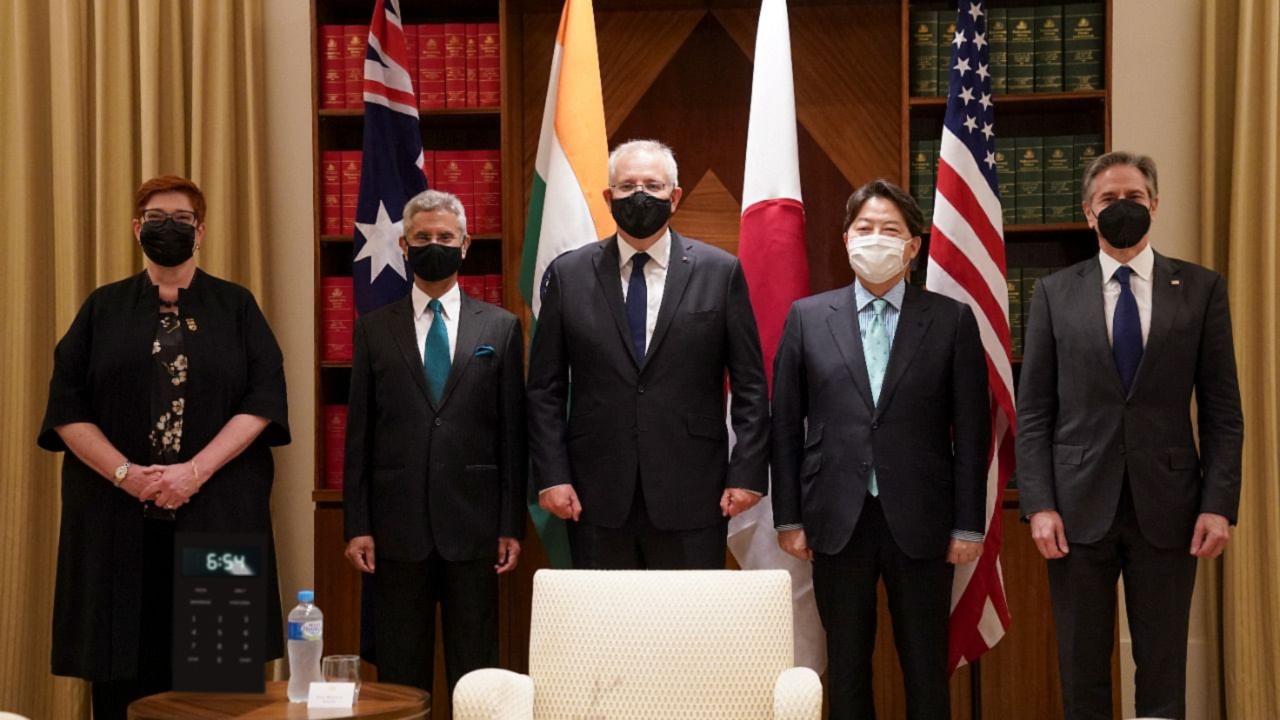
{"hour": 6, "minute": 54}
